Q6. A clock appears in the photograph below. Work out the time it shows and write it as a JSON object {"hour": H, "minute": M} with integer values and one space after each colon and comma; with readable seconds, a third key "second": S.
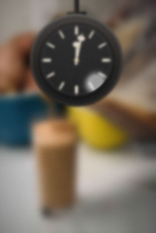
{"hour": 12, "minute": 2}
